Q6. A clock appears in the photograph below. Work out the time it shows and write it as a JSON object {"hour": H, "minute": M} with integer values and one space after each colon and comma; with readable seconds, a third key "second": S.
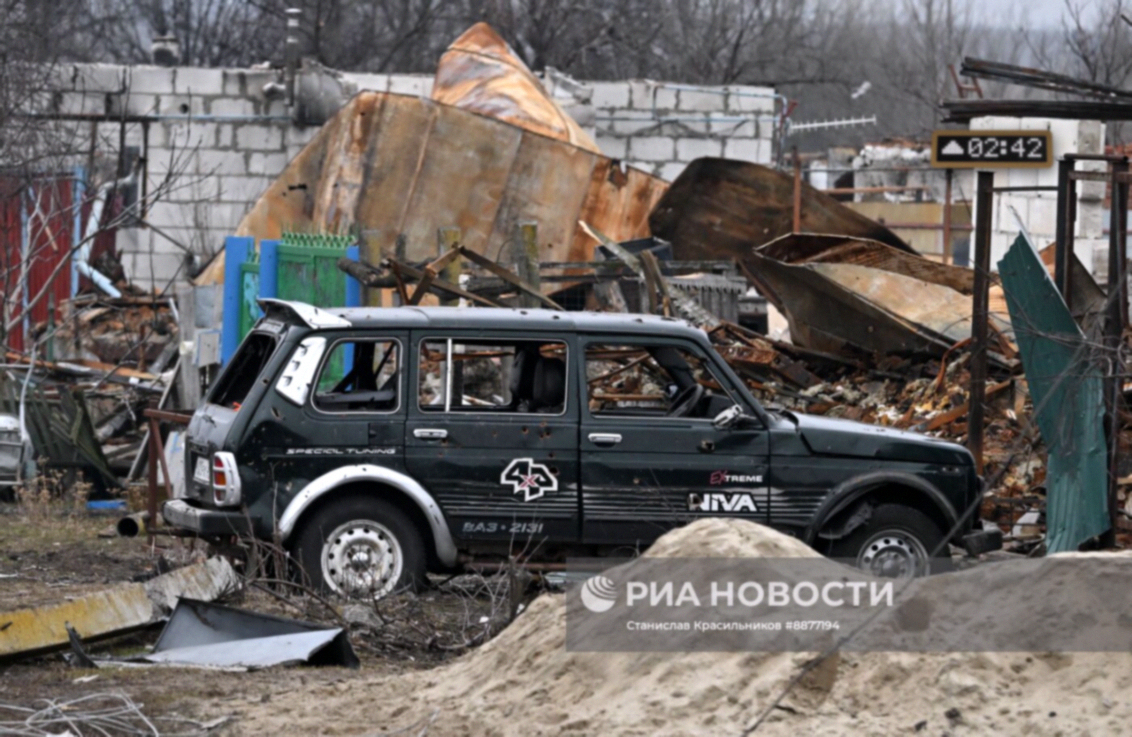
{"hour": 2, "minute": 42}
